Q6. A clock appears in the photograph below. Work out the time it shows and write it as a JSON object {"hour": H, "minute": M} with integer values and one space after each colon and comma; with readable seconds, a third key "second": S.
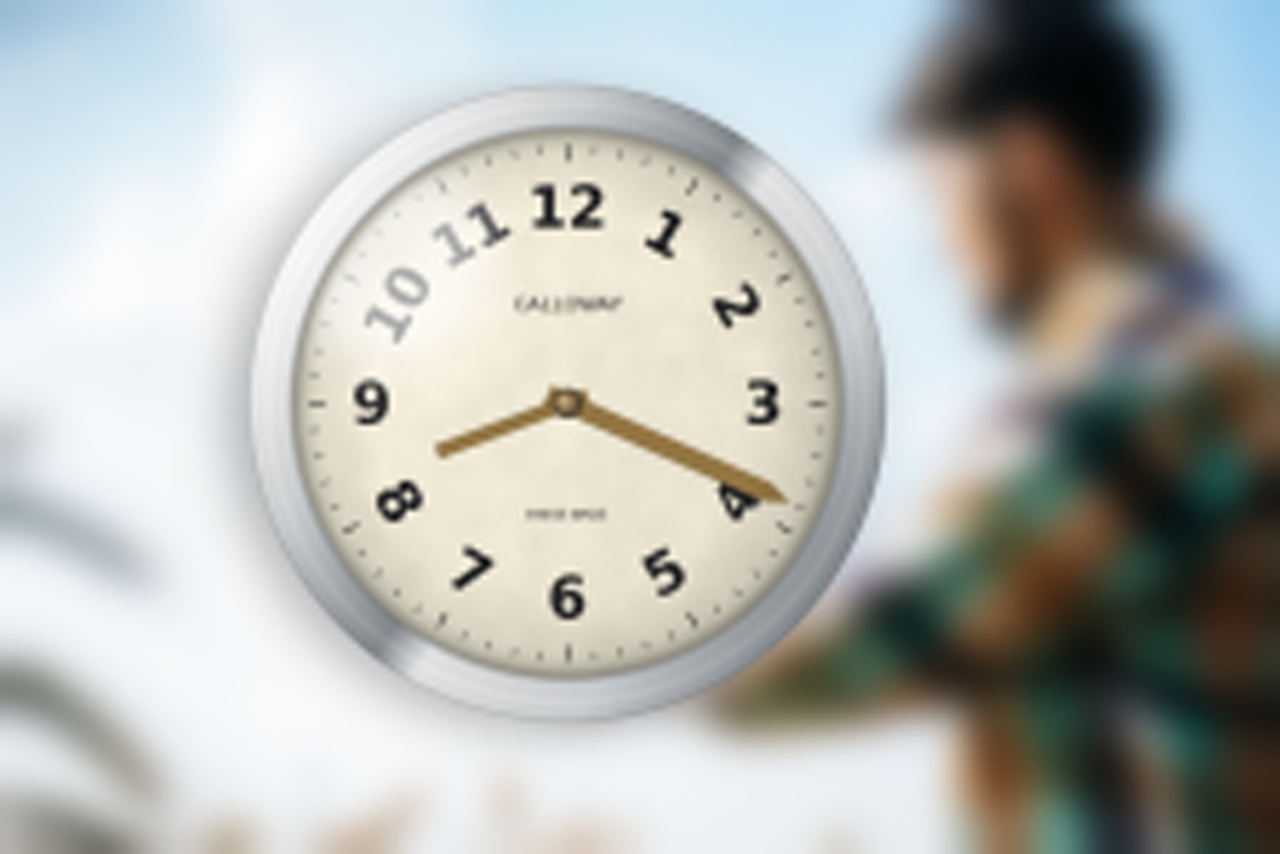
{"hour": 8, "minute": 19}
